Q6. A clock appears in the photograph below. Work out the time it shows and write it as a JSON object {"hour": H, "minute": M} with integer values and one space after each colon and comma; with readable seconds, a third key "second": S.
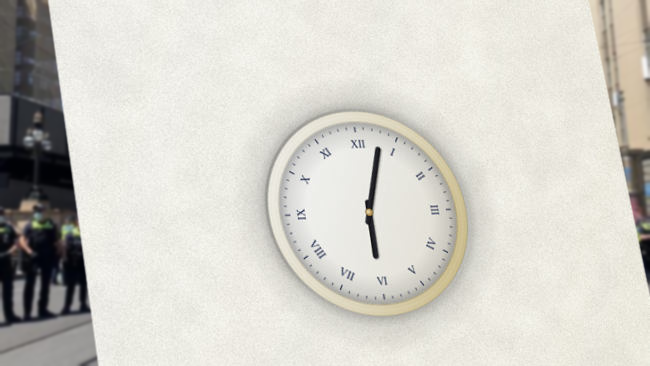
{"hour": 6, "minute": 3}
